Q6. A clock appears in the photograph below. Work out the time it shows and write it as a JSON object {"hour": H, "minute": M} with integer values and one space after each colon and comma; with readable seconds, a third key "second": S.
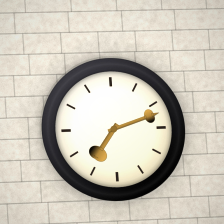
{"hour": 7, "minute": 12}
